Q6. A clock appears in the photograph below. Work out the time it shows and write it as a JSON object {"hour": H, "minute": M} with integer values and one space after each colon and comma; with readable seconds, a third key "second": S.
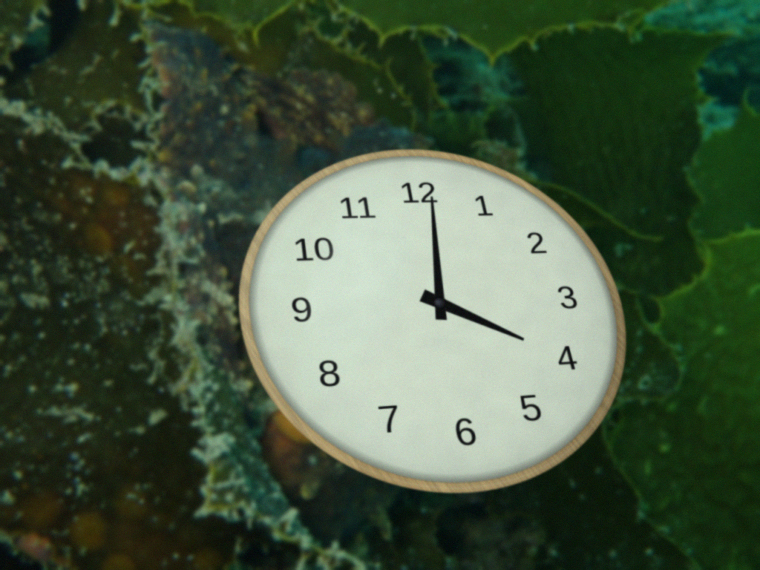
{"hour": 4, "minute": 1}
